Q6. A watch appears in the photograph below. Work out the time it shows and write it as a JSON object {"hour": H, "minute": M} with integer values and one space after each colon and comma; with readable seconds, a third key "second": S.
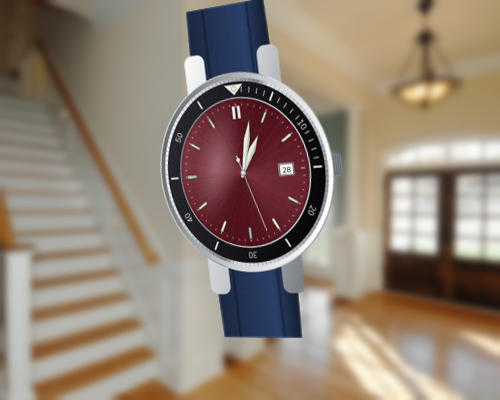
{"hour": 1, "minute": 2, "second": 27}
